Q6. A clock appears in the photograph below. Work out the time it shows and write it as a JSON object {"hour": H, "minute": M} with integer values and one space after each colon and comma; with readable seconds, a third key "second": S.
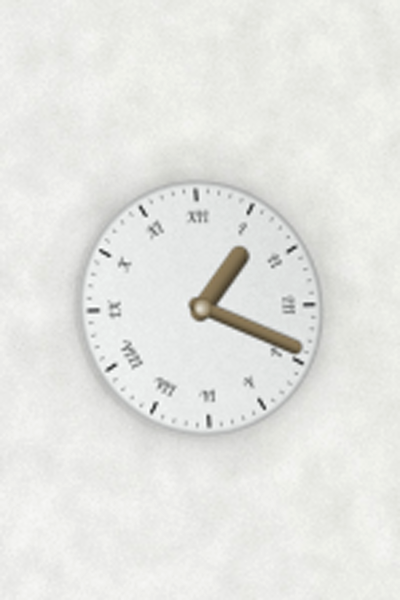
{"hour": 1, "minute": 19}
